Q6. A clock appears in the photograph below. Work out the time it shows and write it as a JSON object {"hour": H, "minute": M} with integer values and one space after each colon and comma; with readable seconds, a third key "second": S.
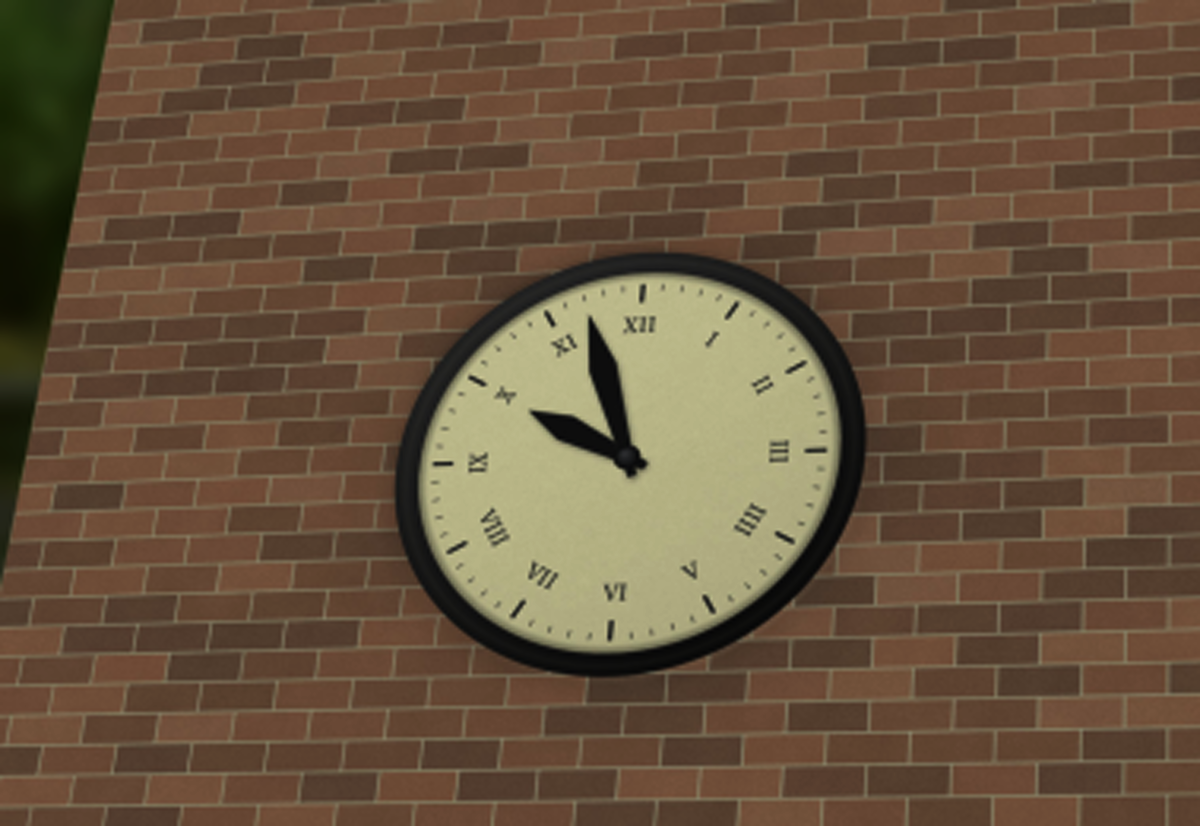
{"hour": 9, "minute": 57}
